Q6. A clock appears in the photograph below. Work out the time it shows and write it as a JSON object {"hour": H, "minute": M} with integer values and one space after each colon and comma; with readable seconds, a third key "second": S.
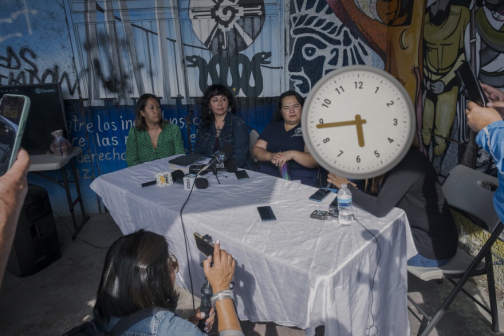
{"hour": 5, "minute": 44}
